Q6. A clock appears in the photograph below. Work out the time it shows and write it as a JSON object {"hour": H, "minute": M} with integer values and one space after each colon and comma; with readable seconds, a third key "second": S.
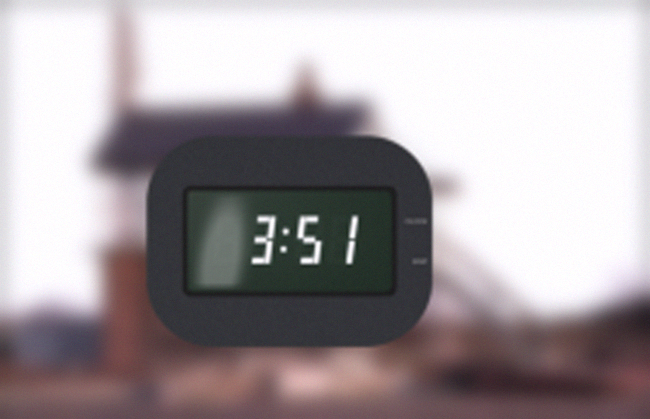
{"hour": 3, "minute": 51}
